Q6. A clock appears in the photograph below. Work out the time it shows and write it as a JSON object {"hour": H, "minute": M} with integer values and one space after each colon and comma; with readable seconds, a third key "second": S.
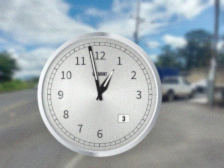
{"hour": 12, "minute": 58}
